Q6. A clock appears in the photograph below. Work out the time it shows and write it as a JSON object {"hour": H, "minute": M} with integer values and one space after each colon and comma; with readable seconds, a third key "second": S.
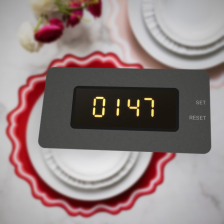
{"hour": 1, "minute": 47}
